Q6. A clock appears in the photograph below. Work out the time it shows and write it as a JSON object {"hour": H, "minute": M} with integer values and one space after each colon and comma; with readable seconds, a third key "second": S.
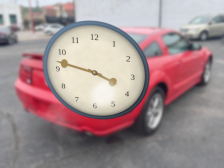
{"hour": 3, "minute": 47}
